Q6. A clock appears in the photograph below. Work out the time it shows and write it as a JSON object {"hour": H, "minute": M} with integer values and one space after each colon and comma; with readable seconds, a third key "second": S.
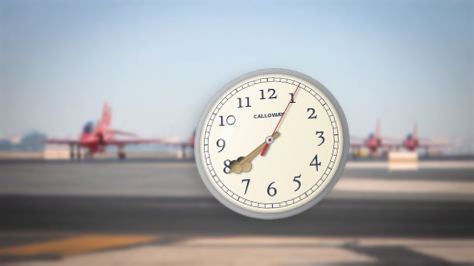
{"hour": 7, "minute": 39, "second": 5}
